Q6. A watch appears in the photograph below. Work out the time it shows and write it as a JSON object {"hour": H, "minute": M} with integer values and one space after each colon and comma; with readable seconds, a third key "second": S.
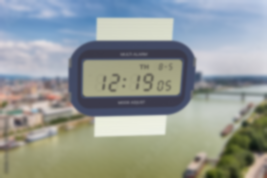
{"hour": 12, "minute": 19, "second": 5}
